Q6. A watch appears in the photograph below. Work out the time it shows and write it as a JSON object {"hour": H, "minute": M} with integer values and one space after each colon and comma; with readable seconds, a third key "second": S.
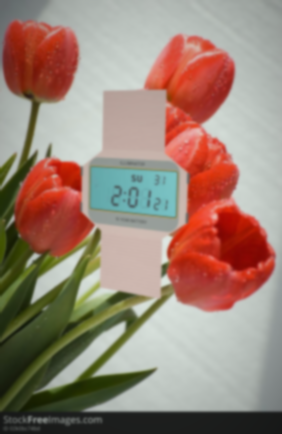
{"hour": 2, "minute": 1}
